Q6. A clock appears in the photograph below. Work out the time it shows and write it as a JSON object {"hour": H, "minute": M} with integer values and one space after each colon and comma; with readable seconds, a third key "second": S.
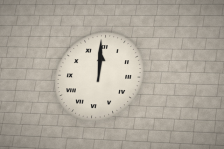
{"hour": 11, "minute": 59}
